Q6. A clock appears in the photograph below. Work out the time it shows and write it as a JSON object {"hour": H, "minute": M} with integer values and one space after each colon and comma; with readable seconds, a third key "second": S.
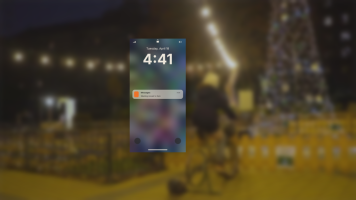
{"hour": 4, "minute": 41}
